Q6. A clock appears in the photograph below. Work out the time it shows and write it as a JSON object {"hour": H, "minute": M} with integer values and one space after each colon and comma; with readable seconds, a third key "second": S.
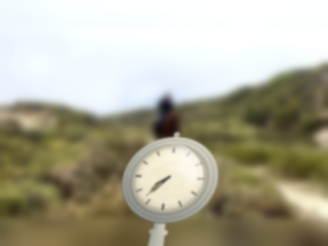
{"hour": 7, "minute": 37}
